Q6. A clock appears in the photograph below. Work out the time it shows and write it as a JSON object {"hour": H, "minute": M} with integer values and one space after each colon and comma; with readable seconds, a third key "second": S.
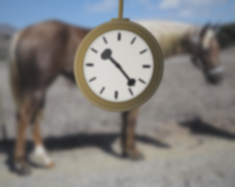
{"hour": 10, "minute": 23}
